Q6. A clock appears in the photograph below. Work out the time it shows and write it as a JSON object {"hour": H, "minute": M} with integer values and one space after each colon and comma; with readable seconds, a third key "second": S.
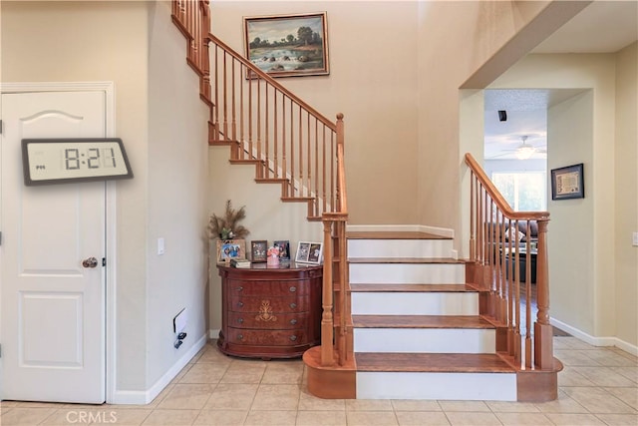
{"hour": 8, "minute": 21}
